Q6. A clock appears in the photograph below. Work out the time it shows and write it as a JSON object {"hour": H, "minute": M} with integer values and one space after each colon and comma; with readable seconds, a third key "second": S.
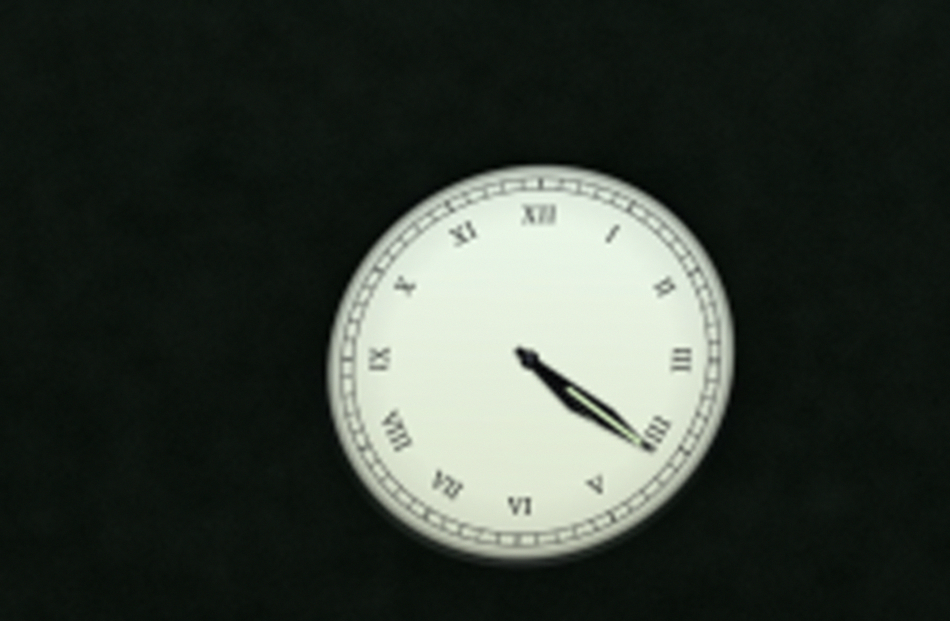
{"hour": 4, "minute": 21}
